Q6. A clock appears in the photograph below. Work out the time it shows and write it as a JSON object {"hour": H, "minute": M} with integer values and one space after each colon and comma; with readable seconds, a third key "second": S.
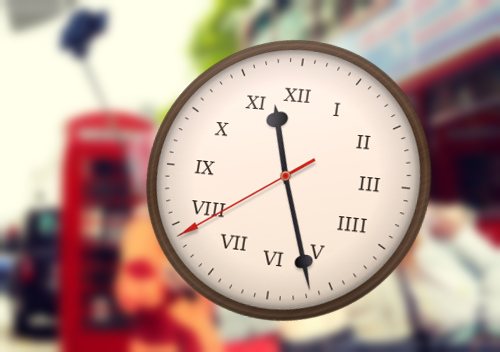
{"hour": 11, "minute": 26, "second": 39}
